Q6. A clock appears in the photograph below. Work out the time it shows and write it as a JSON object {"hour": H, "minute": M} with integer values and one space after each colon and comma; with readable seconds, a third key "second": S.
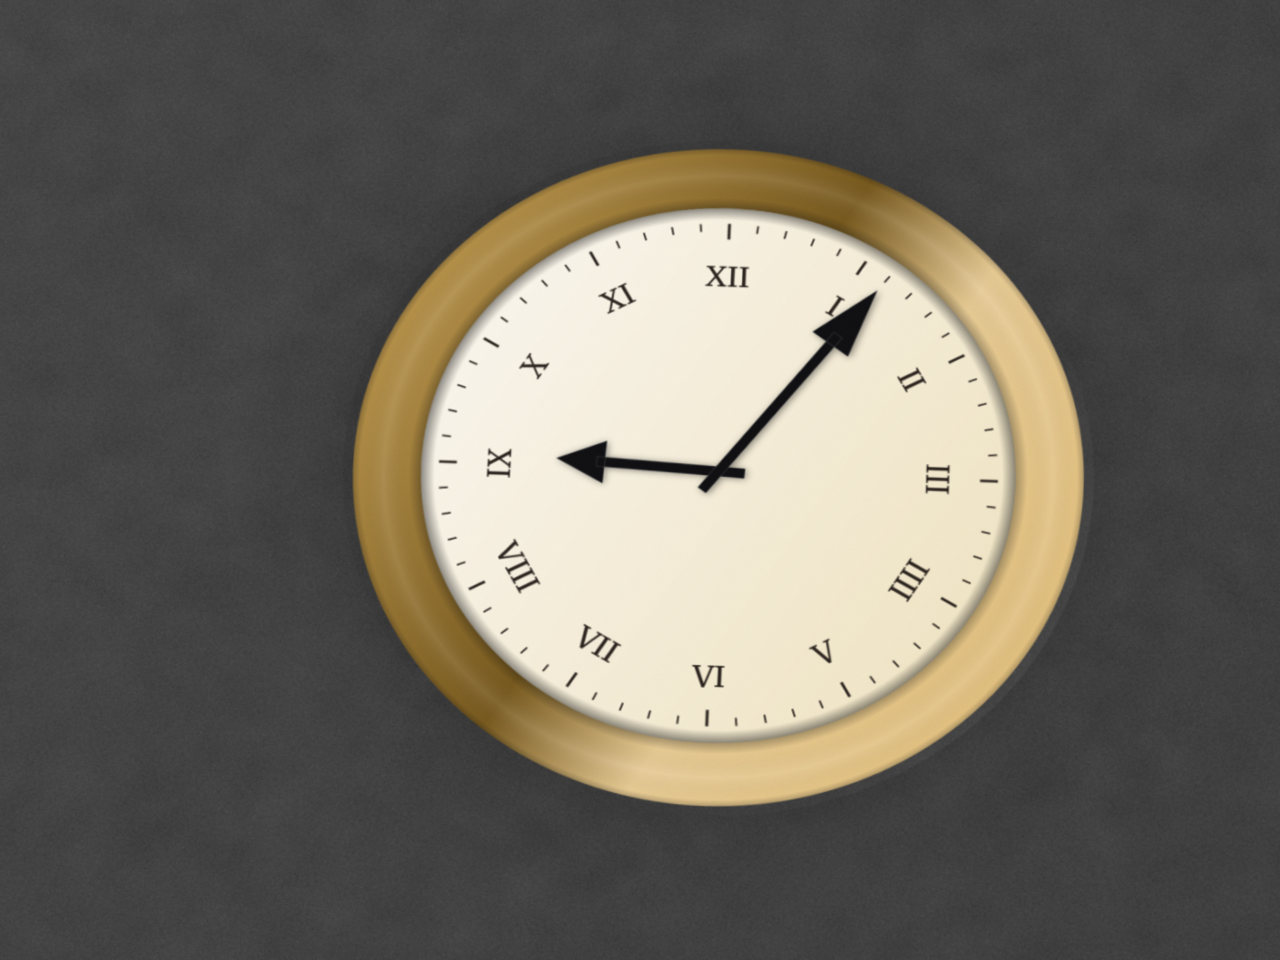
{"hour": 9, "minute": 6}
